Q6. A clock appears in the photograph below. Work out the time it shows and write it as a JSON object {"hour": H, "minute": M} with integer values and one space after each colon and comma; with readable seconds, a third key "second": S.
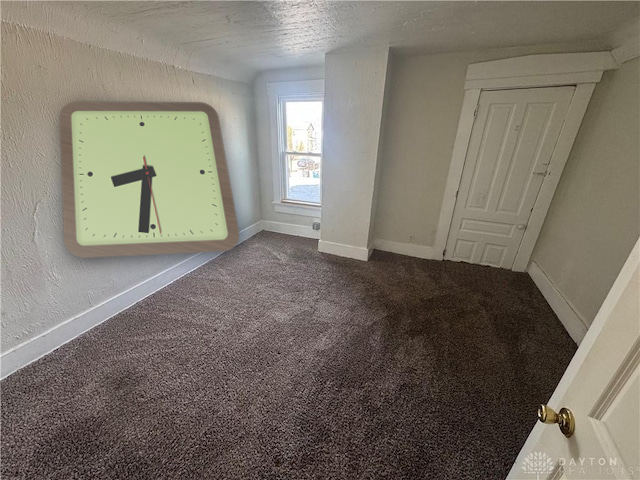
{"hour": 8, "minute": 31, "second": 29}
